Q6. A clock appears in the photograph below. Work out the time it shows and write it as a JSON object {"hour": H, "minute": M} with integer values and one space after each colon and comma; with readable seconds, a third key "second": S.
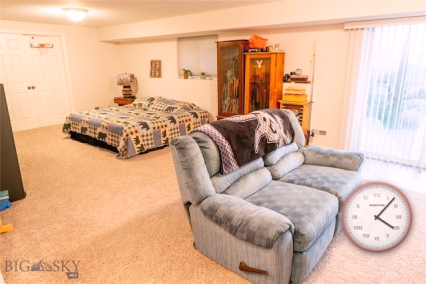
{"hour": 4, "minute": 7}
